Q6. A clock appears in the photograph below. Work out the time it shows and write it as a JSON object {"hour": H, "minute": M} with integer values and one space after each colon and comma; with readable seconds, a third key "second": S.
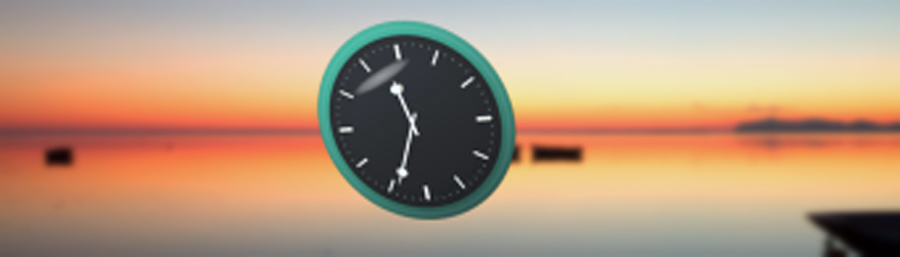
{"hour": 11, "minute": 34}
